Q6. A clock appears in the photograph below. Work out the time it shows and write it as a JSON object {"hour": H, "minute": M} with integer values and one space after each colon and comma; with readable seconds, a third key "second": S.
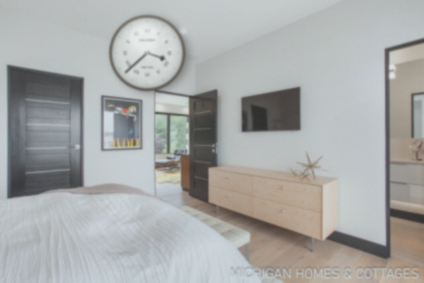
{"hour": 3, "minute": 38}
